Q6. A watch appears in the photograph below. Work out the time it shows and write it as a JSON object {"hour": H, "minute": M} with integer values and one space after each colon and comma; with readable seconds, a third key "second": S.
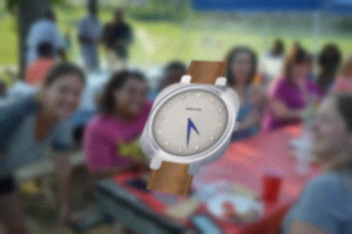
{"hour": 4, "minute": 28}
